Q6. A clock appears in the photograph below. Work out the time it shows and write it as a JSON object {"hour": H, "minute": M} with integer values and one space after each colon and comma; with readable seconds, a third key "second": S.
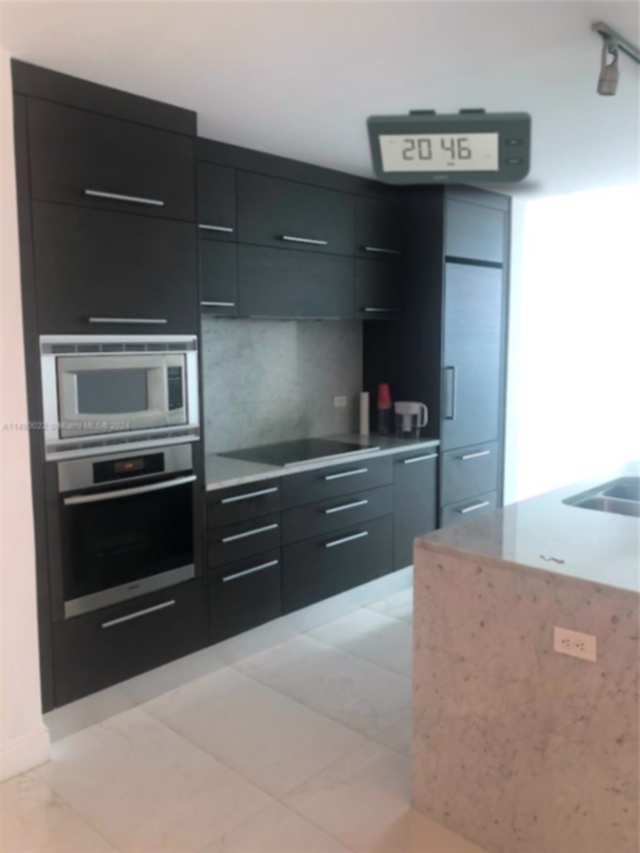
{"hour": 20, "minute": 46}
